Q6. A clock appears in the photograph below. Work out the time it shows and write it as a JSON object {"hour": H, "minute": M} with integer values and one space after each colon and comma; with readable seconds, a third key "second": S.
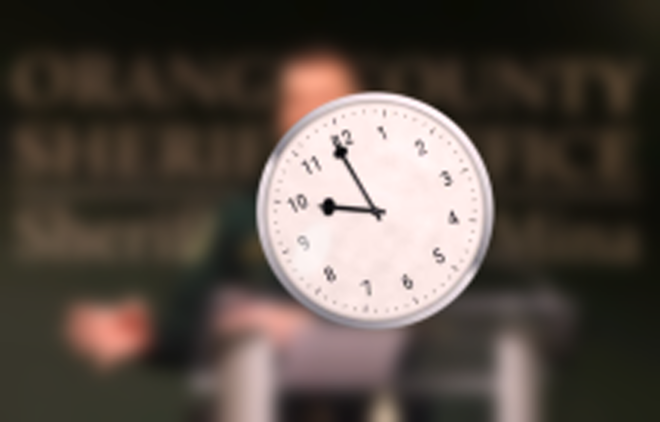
{"hour": 9, "minute": 59}
